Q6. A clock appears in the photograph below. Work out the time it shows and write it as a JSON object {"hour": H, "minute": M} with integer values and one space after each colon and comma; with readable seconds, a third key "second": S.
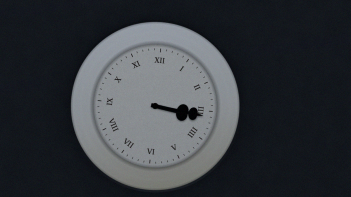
{"hour": 3, "minute": 16}
